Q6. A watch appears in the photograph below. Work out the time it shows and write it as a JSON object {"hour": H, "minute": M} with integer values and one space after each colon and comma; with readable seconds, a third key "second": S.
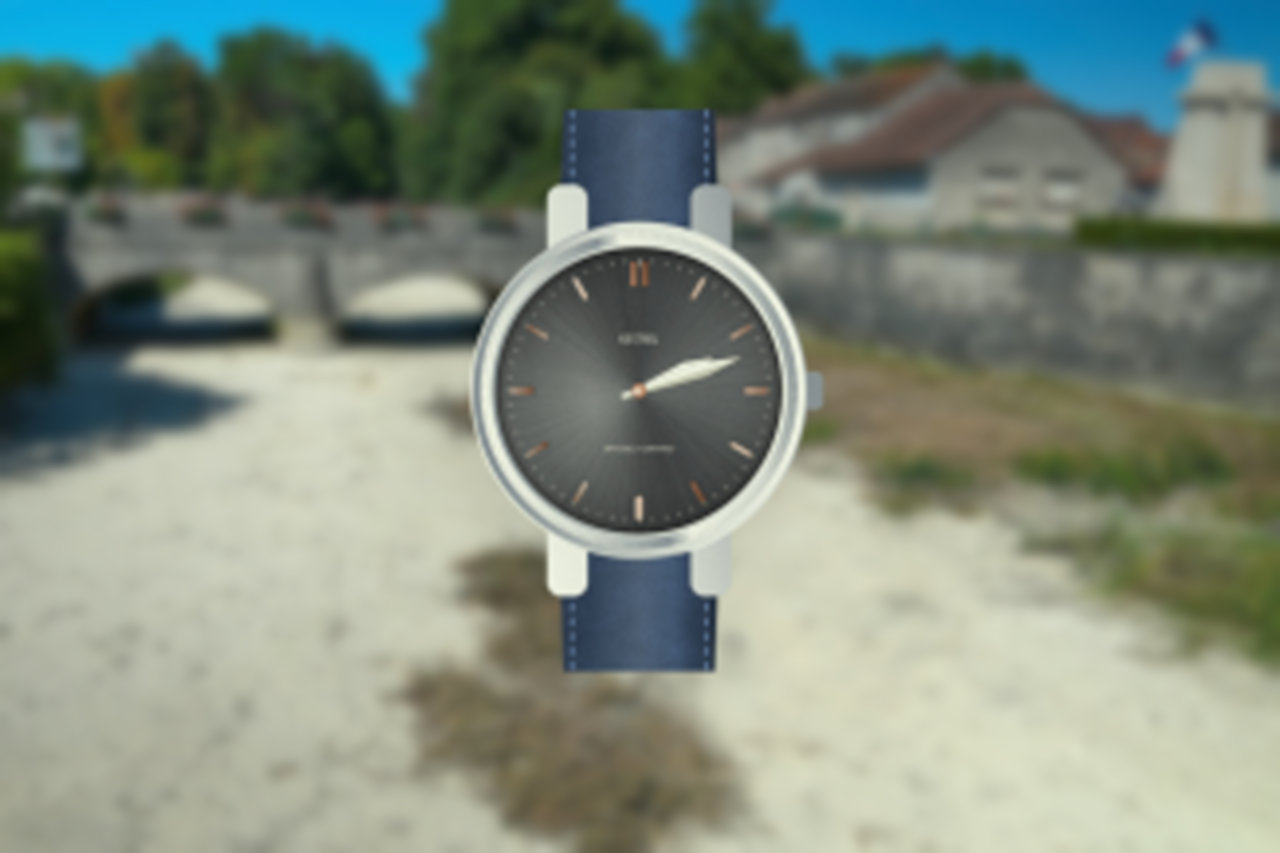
{"hour": 2, "minute": 12}
